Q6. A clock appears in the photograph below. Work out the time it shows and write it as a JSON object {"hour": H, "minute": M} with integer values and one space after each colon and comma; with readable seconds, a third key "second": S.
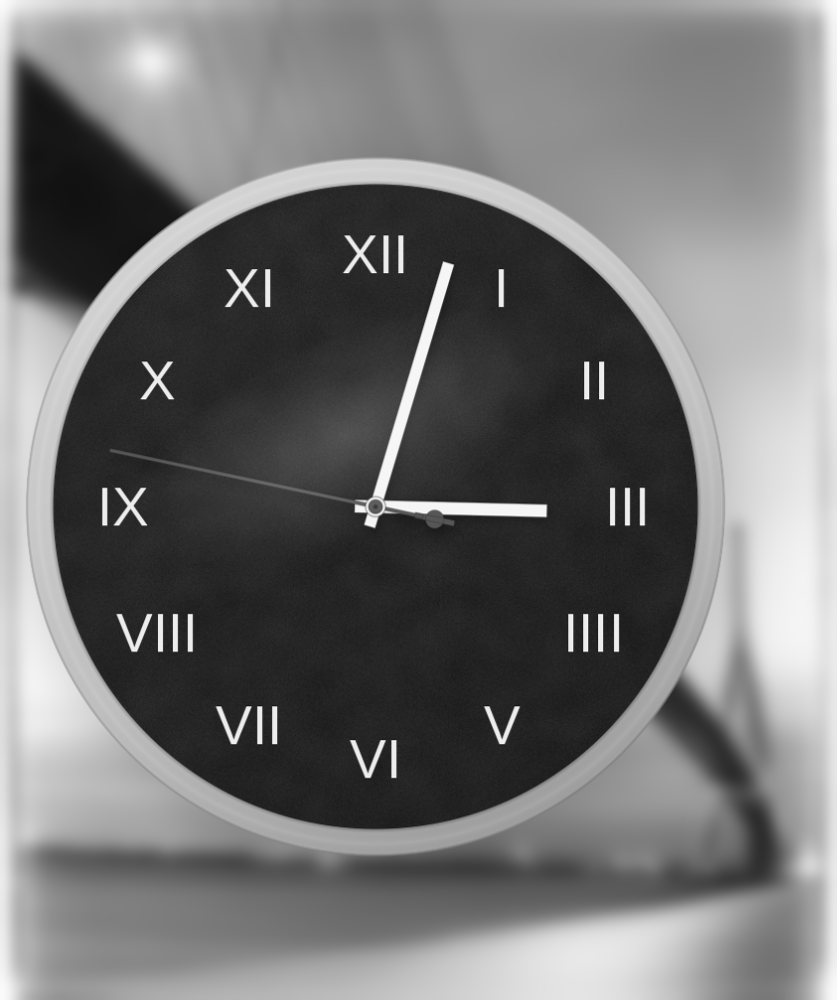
{"hour": 3, "minute": 2, "second": 47}
